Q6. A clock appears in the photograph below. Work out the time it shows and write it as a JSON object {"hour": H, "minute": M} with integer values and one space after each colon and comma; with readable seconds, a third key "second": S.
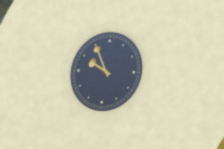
{"hour": 9, "minute": 55}
